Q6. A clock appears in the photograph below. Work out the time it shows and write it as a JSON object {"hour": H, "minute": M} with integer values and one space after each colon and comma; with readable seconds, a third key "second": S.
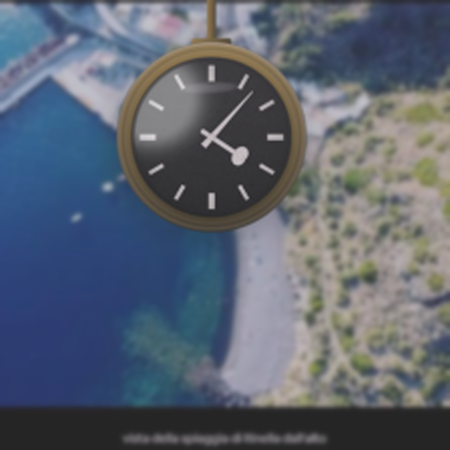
{"hour": 4, "minute": 7}
